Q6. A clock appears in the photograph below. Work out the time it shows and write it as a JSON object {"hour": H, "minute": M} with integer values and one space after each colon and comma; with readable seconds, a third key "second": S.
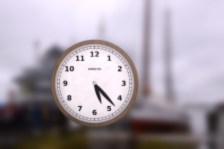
{"hour": 5, "minute": 23}
